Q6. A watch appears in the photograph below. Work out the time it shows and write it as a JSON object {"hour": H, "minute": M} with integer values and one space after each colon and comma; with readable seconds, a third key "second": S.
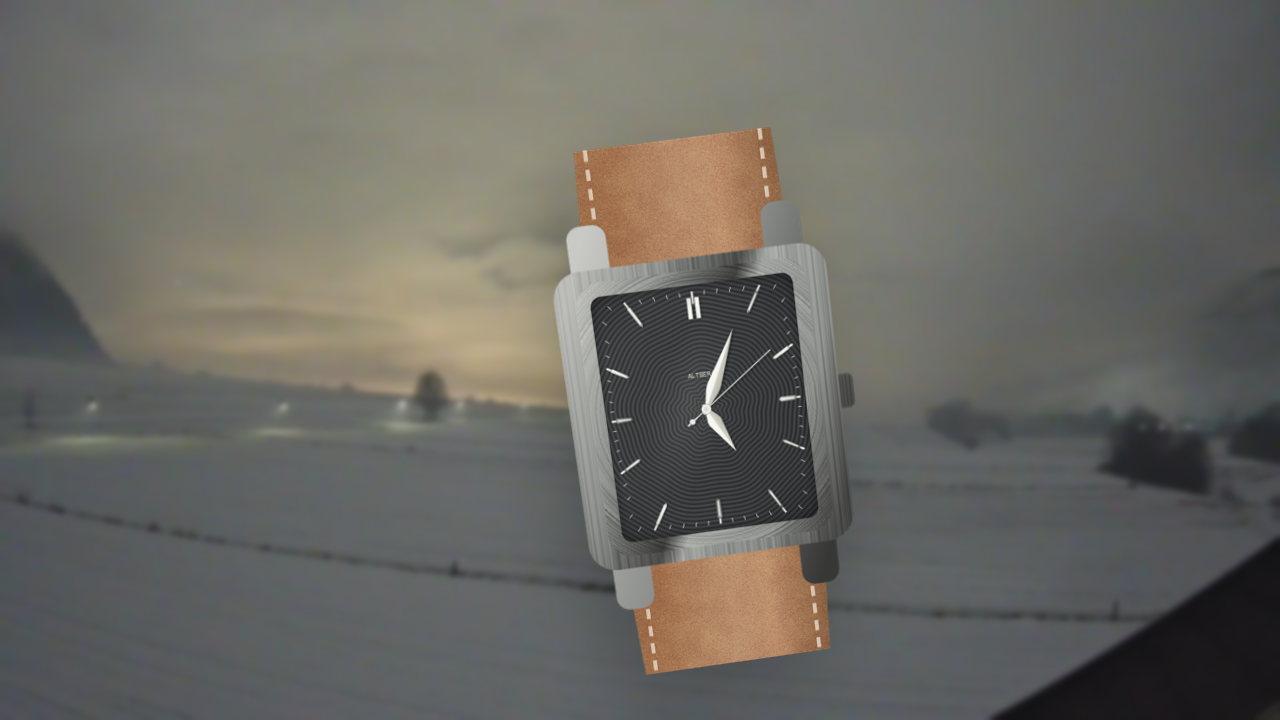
{"hour": 5, "minute": 4, "second": 9}
